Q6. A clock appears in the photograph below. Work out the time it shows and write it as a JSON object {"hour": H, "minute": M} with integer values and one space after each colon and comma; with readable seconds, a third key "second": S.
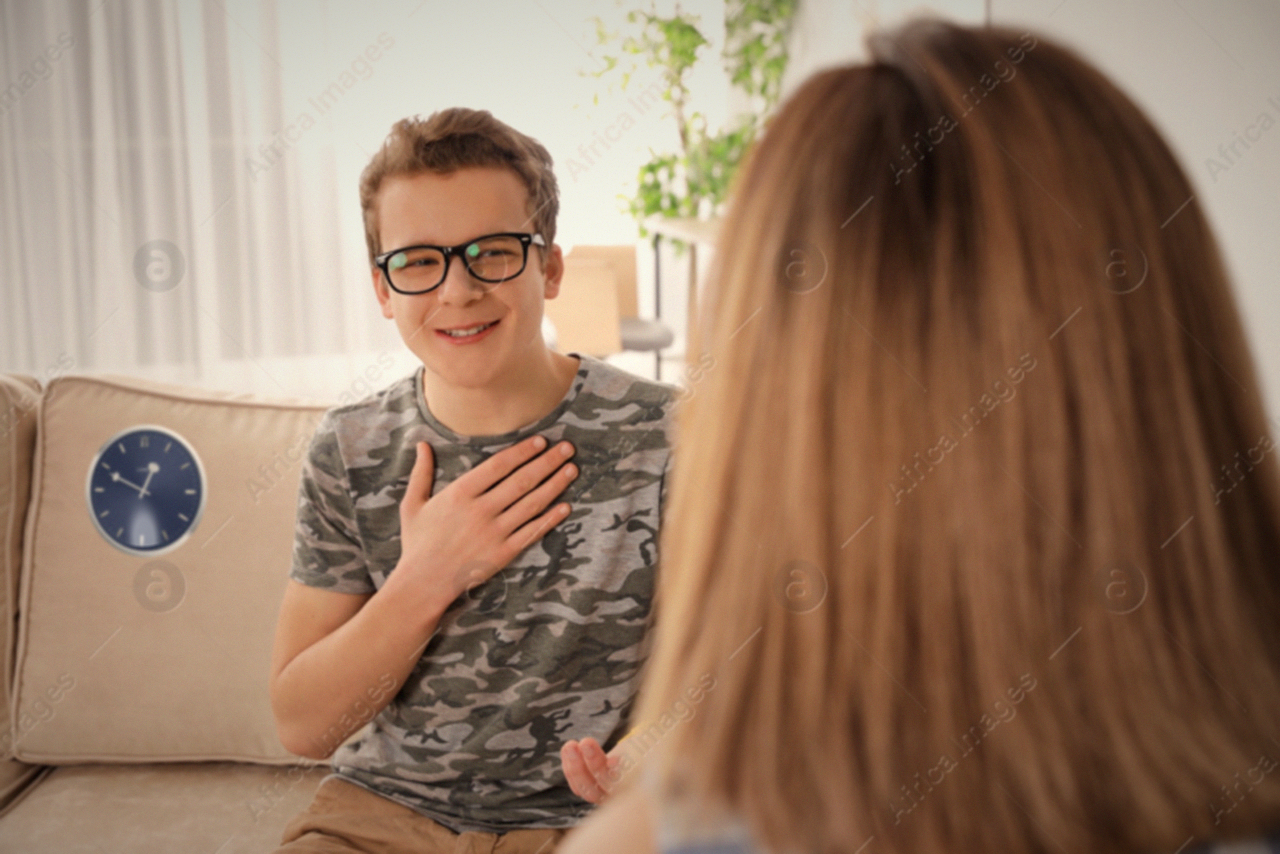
{"hour": 12, "minute": 49}
